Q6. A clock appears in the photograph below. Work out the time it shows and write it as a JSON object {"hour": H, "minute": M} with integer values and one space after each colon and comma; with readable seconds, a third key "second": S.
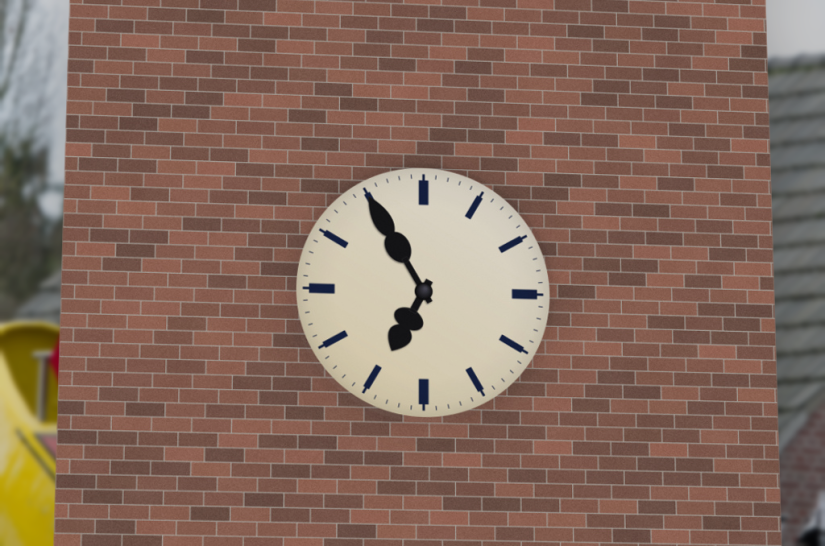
{"hour": 6, "minute": 55}
